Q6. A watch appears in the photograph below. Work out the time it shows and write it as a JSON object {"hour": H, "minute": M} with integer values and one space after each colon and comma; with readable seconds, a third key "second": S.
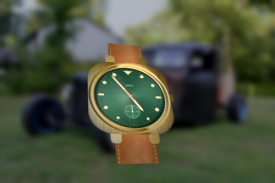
{"hour": 4, "minute": 54}
